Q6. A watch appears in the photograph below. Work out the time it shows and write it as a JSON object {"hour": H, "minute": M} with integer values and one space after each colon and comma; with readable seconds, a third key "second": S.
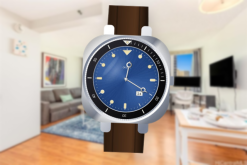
{"hour": 12, "minute": 20}
